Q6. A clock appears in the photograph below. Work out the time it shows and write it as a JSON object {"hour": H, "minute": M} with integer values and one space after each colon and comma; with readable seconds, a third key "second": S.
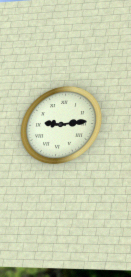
{"hour": 9, "minute": 14}
